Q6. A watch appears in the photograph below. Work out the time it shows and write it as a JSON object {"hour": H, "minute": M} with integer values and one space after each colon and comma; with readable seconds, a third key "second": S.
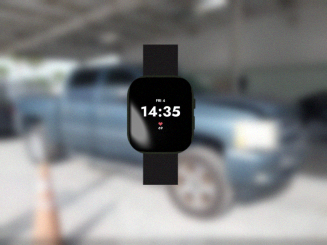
{"hour": 14, "minute": 35}
